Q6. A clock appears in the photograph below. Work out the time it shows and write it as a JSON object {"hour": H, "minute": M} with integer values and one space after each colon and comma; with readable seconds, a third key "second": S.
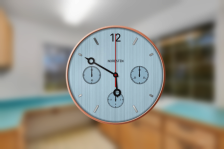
{"hour": 5, "minute": 50}
